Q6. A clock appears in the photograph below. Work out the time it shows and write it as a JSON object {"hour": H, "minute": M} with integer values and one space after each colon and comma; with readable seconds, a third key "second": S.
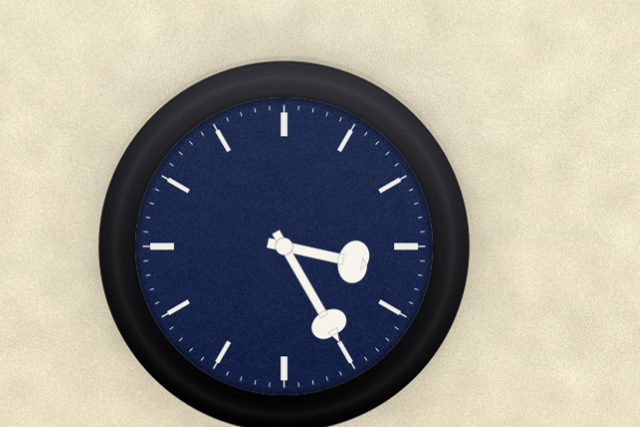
{"hour": 3, "minute": 25}
